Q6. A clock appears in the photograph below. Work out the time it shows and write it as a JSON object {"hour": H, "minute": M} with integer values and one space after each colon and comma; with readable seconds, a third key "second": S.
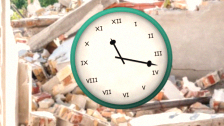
{"hour": 11, "minute": 18}
